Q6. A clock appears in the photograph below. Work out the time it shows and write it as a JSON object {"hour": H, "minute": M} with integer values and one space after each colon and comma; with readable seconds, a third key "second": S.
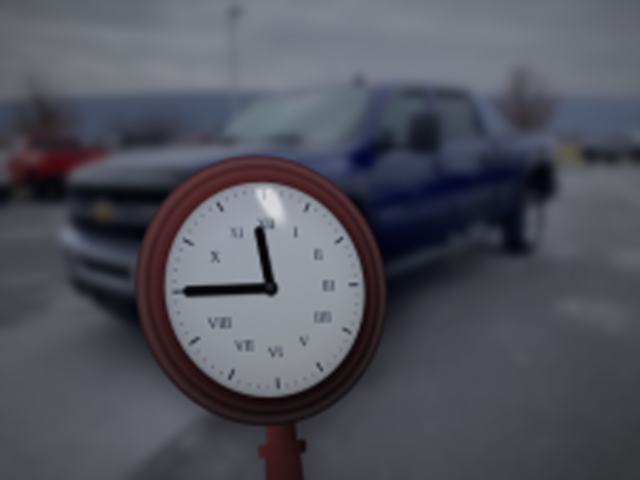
{"hour": 11, "minute": 45}
